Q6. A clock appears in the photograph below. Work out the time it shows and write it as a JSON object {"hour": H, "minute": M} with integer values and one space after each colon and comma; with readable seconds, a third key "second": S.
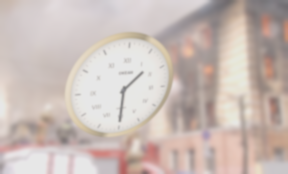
{"hour": 1, "minute": 30}
